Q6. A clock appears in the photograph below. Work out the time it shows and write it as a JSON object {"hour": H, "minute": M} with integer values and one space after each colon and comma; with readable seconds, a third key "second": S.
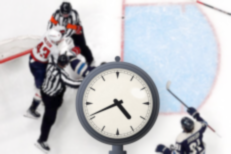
{"hour": 4, "minute": 41}
